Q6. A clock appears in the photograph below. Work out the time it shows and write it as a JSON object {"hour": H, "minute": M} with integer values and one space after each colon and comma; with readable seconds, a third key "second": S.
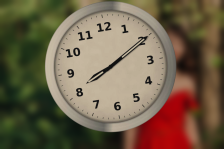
{"hour": 8, "minute": 10}
